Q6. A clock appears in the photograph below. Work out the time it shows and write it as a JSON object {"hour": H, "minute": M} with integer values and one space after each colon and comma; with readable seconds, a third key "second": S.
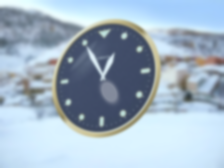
{"hour": 12, "minute": 55}
